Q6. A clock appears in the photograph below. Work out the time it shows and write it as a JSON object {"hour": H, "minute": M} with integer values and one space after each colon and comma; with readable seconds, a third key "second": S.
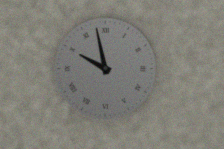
{"hour": 9, "minute": 58}
